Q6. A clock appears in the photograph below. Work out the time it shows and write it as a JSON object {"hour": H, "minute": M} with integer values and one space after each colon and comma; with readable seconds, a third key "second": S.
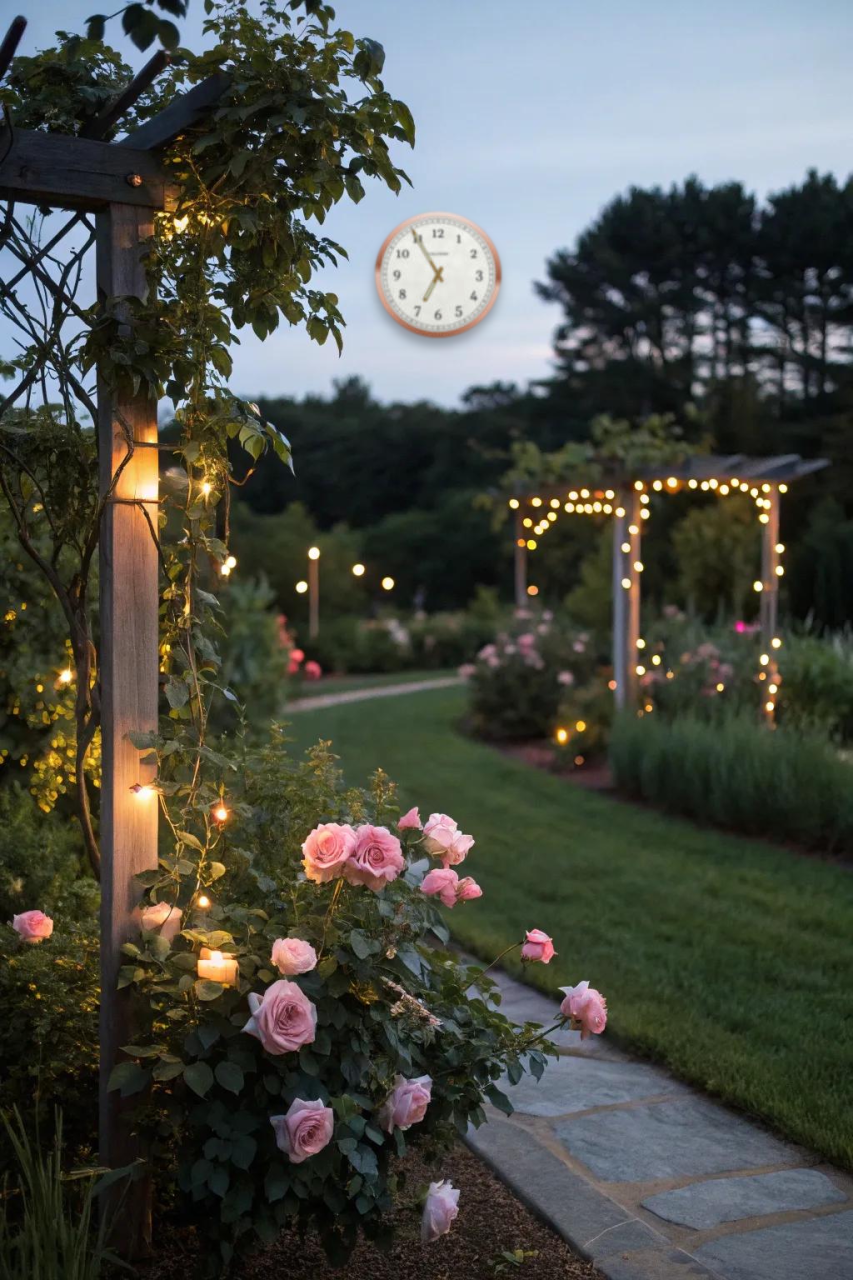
{"hour": 6, "minute": 55}
